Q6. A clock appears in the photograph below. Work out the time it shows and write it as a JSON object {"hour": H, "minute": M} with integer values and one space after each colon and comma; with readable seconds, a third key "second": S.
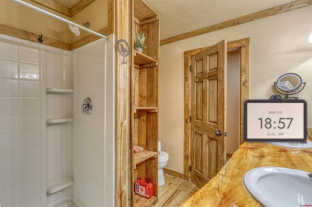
{"hour": 18, "minute": 57}
